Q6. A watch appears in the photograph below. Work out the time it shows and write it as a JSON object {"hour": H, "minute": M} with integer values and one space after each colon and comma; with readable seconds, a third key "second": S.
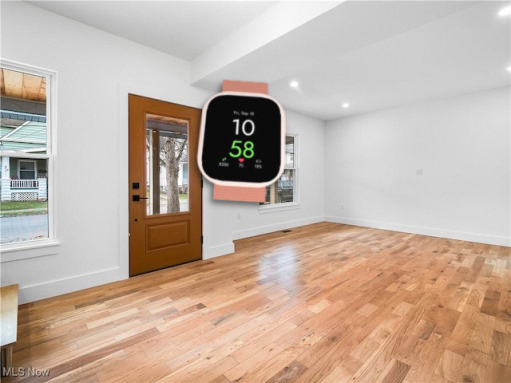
{"hour": 10, "minute": 58}
